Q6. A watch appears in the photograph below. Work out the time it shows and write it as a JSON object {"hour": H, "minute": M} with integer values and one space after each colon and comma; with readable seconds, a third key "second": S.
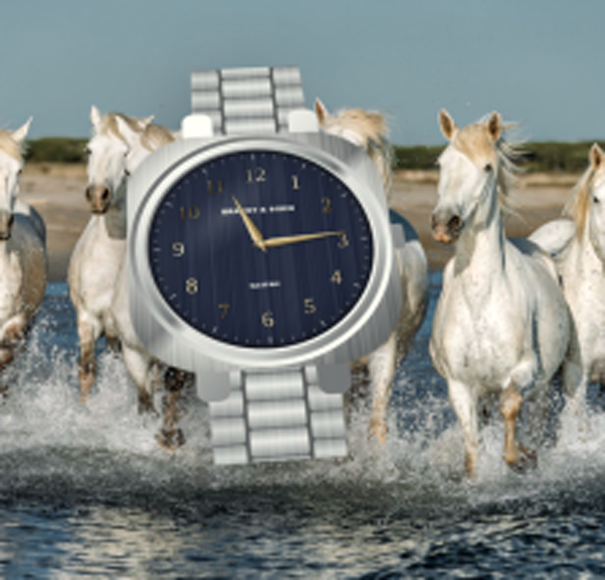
{"hour": 11, "minute": 14}
